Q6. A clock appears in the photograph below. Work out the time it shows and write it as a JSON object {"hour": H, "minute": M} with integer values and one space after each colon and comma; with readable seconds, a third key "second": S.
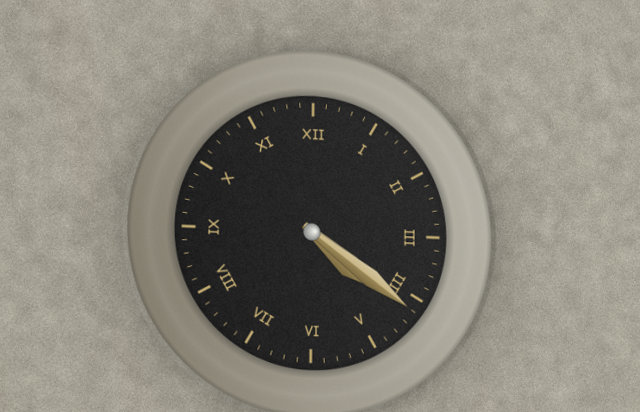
{"hour": 4, "minute": 21}
